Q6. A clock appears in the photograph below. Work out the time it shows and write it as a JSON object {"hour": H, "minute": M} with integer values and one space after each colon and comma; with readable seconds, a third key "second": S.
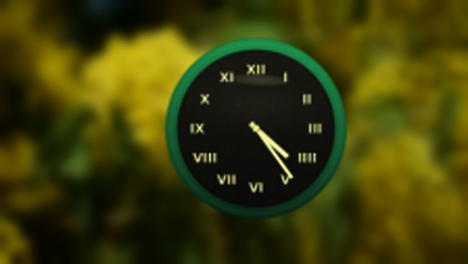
{"hour": 4, "minute": 24}
